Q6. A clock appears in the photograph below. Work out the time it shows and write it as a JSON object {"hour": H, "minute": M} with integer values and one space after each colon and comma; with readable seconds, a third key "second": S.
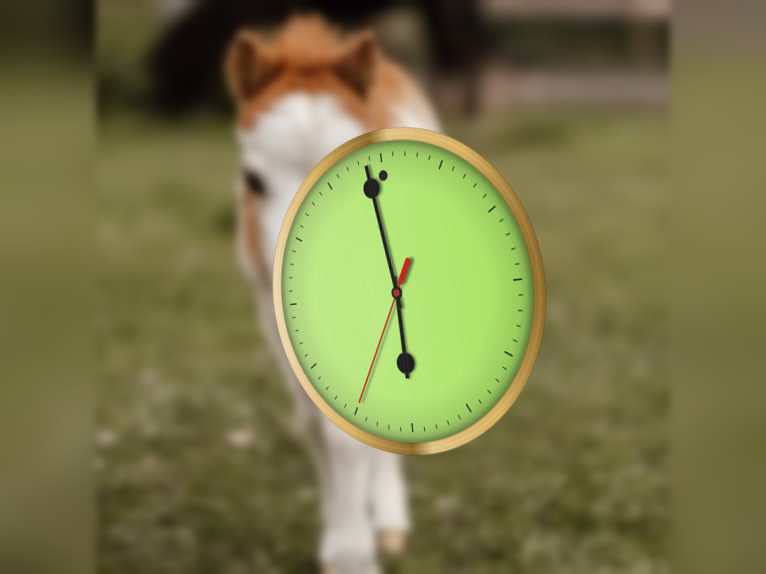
{"hour": 5, "minute": 58, "second": 35}
